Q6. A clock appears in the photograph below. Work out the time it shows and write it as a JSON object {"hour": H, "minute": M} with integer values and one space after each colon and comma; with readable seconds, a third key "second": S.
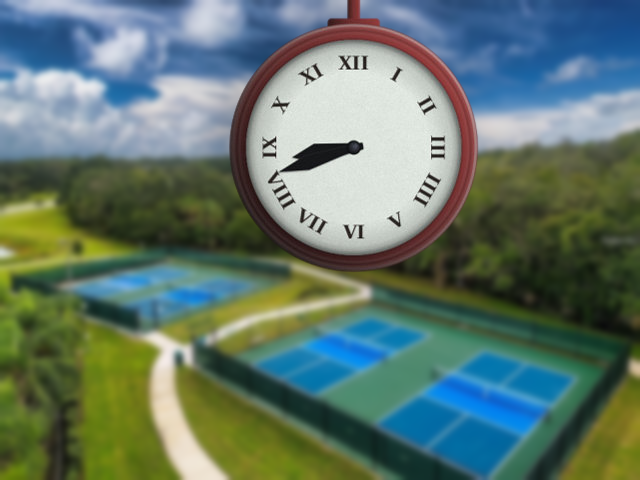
{"hour": 8, "minute": 42}
